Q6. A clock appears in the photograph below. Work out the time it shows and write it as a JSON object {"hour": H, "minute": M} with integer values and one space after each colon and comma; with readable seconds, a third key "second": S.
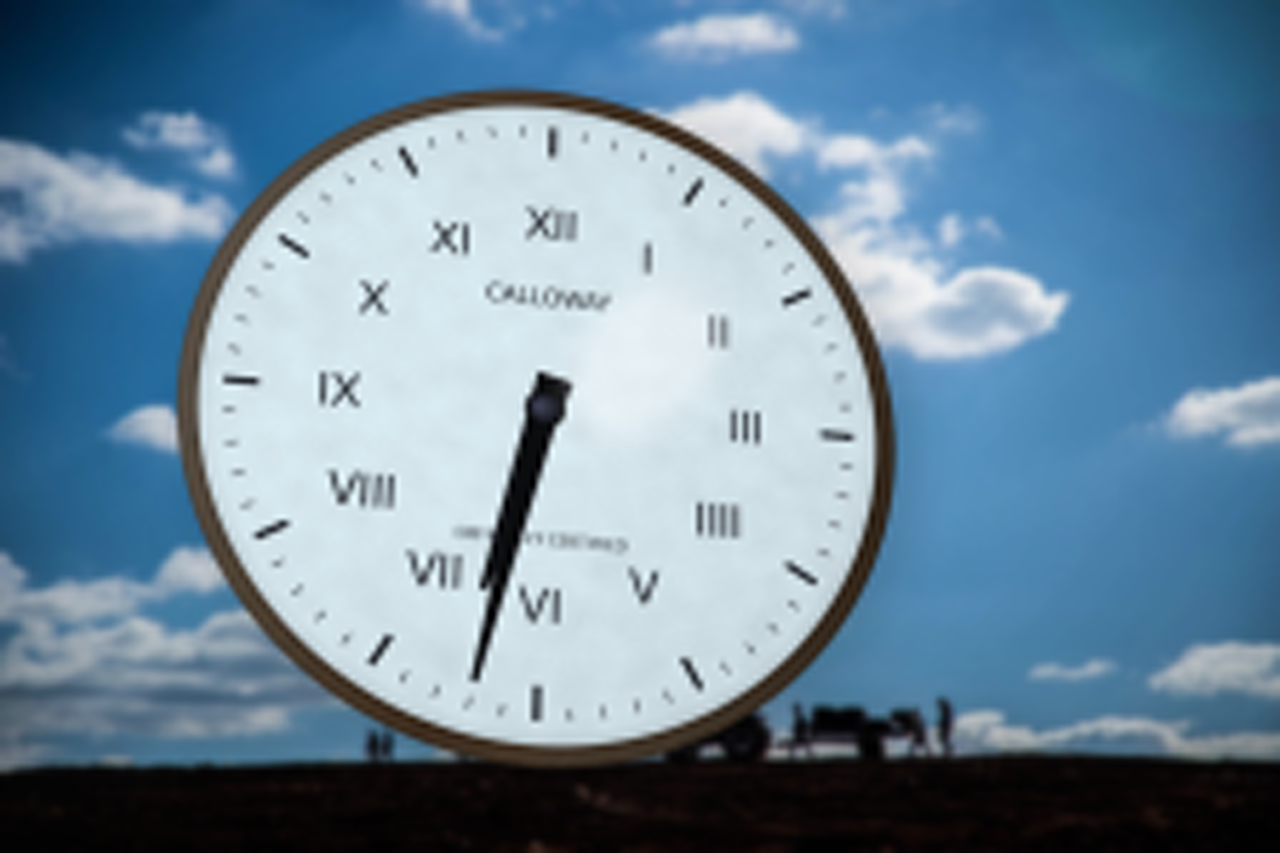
{"hour": 6, "minute": 32}
